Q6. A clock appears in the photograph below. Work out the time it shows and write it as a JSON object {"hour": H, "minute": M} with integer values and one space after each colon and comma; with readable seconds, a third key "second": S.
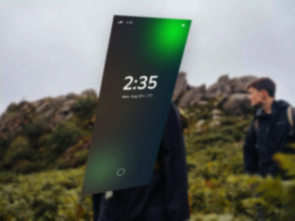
{"hour": 2, "minute": 35}
